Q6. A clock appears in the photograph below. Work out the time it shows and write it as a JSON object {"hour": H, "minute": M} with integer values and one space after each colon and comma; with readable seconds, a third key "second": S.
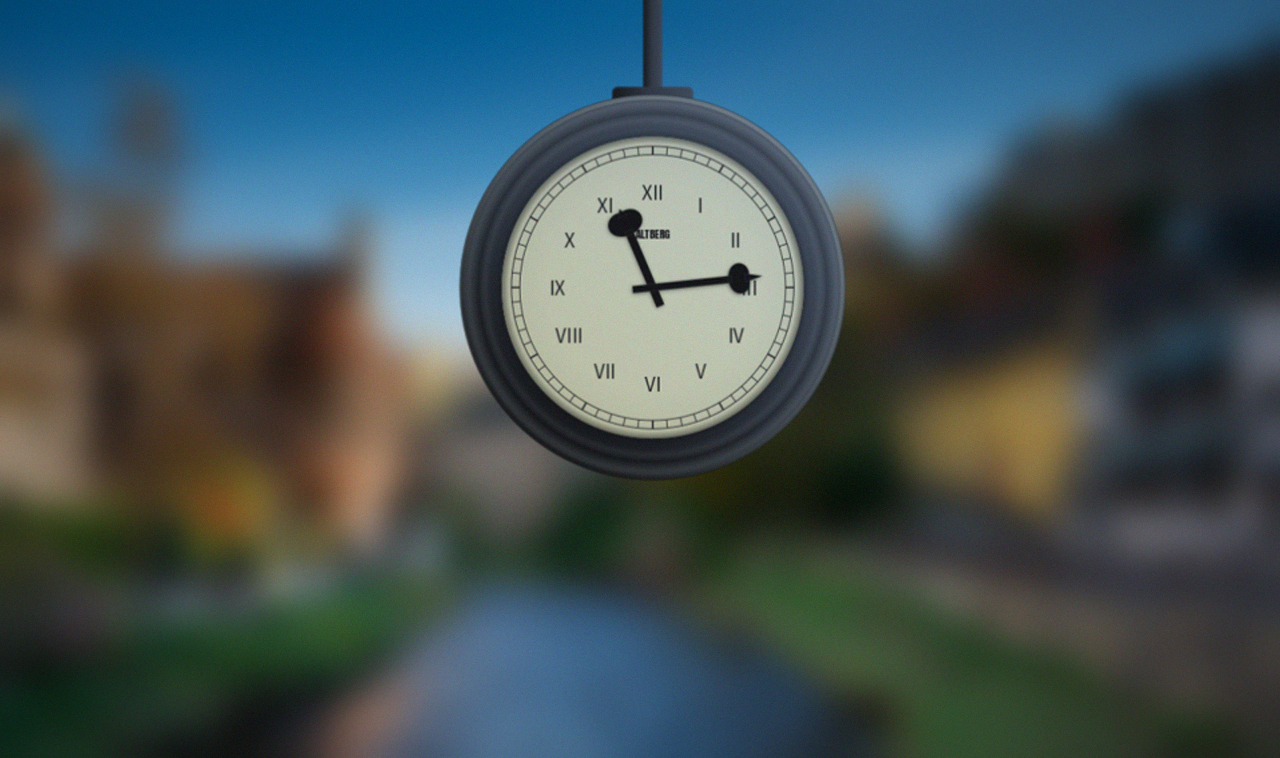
{"hour": 11, "minute": 14}
